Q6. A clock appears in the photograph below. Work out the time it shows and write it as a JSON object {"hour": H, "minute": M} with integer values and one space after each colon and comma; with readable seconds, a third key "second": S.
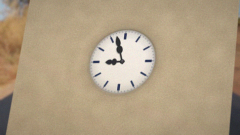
{"hour": 8, "minute": 57}
